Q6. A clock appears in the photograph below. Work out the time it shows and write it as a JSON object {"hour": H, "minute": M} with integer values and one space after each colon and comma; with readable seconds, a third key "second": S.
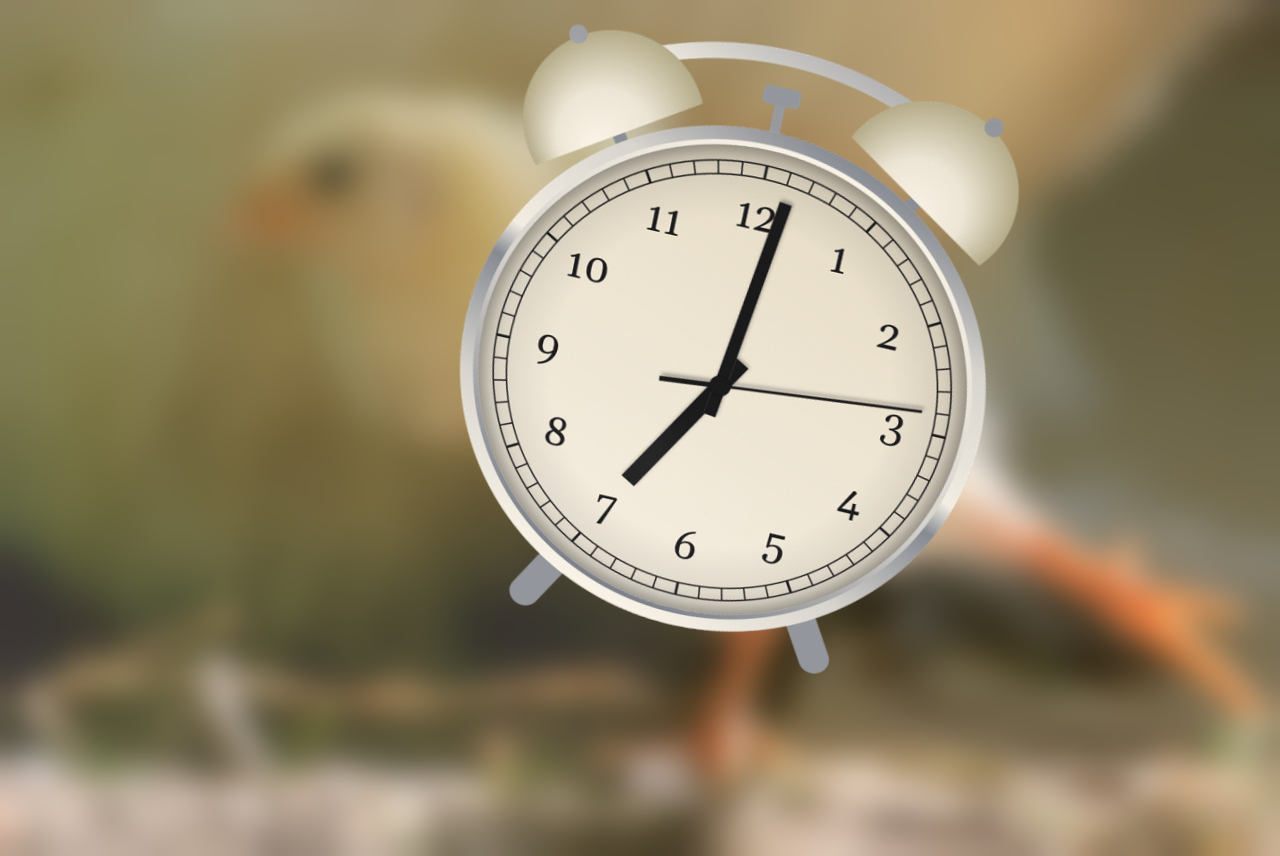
{"hour": 7, "minute": 1, "second": 14}
